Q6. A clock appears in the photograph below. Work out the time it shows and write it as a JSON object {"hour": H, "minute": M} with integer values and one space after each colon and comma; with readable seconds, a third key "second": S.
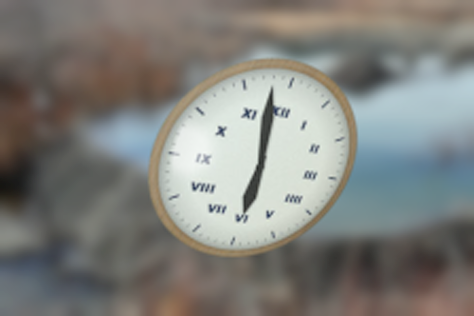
{"hour": 5, "minute": 58}
